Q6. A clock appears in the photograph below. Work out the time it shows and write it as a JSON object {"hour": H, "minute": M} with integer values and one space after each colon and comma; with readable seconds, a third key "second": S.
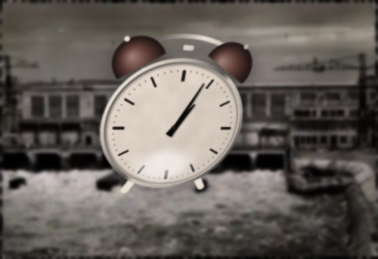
{"hour": 1, "minute": 4}
